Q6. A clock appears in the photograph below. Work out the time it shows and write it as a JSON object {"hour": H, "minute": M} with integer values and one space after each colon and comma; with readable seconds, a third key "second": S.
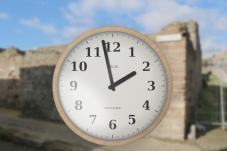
{"hour": 1, "minute": 58}
